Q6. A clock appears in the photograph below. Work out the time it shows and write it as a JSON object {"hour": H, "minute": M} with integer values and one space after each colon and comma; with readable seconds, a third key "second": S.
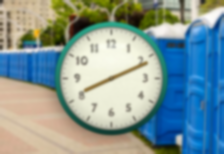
{"hour": 8, "minute": 11}
